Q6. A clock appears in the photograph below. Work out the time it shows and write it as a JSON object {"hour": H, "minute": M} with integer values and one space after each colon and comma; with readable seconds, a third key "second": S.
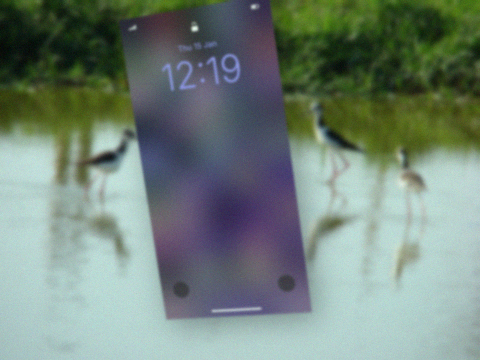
{"hour": 12, "minute": 19}
